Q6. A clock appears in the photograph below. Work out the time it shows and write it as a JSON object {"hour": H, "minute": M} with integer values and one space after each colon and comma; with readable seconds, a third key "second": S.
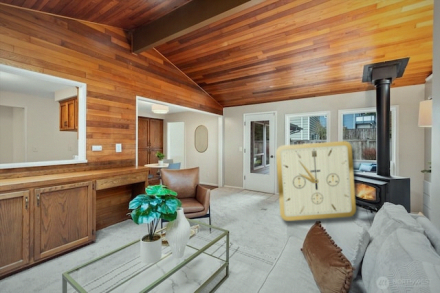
{"hour": 9, "minute": 54}
